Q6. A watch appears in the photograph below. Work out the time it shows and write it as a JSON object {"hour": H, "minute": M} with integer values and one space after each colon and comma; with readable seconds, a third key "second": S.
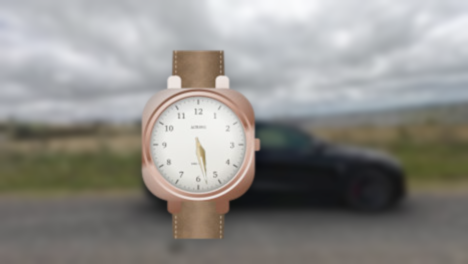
{"hour": 5, "minute": 28}
